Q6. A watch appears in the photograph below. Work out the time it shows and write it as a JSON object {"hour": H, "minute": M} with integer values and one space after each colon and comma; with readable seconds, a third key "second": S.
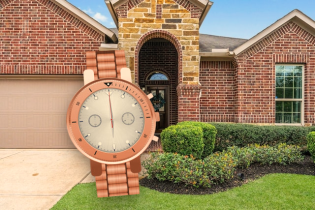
{"hour": 6, "minute": 0}
